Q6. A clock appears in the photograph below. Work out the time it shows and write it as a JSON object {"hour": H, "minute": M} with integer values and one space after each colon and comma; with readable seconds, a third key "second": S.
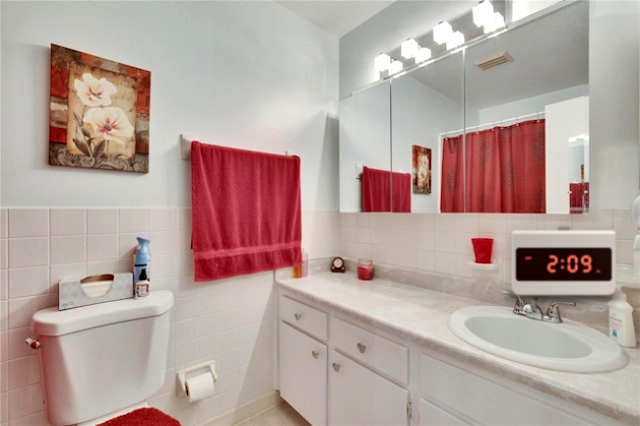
{"hour": 2, "minute": 9}
